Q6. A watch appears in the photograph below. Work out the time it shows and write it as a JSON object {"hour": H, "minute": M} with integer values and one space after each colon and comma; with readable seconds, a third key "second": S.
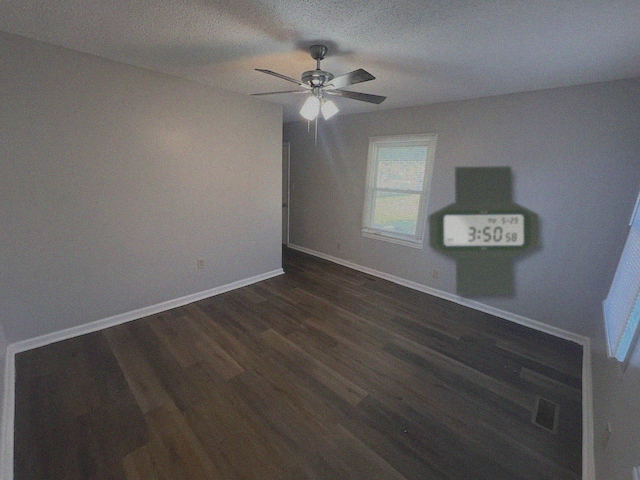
{"hour": 3, "minute": 50}
